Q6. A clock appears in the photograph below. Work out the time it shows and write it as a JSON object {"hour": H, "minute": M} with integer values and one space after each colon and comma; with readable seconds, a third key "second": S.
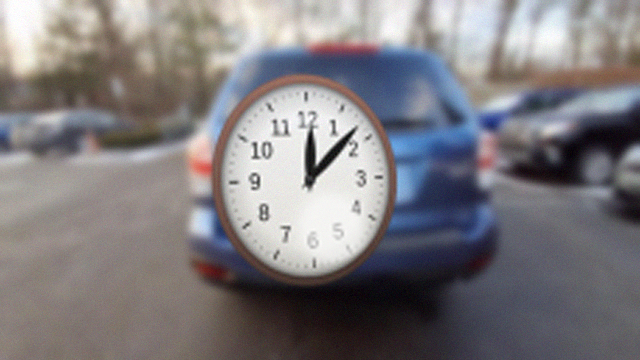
{"hour": 12, "minute": 8}
